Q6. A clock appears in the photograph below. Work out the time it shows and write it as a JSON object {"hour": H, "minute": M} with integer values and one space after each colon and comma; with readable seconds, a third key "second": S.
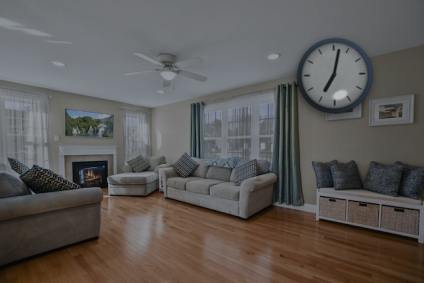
{"hour": 7, "minute": 2}
